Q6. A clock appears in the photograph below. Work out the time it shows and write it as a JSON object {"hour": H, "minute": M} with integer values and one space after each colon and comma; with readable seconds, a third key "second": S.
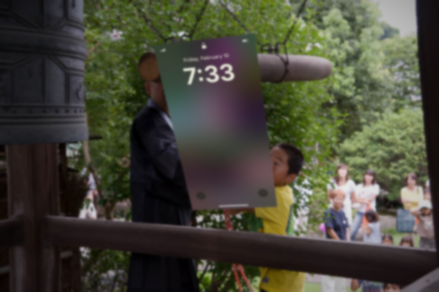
{"hour": 7, "minute": 33}
